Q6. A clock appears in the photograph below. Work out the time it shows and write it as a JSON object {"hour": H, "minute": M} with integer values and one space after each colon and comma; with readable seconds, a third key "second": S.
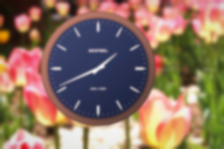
{"hour": 1, "minute": 41}
